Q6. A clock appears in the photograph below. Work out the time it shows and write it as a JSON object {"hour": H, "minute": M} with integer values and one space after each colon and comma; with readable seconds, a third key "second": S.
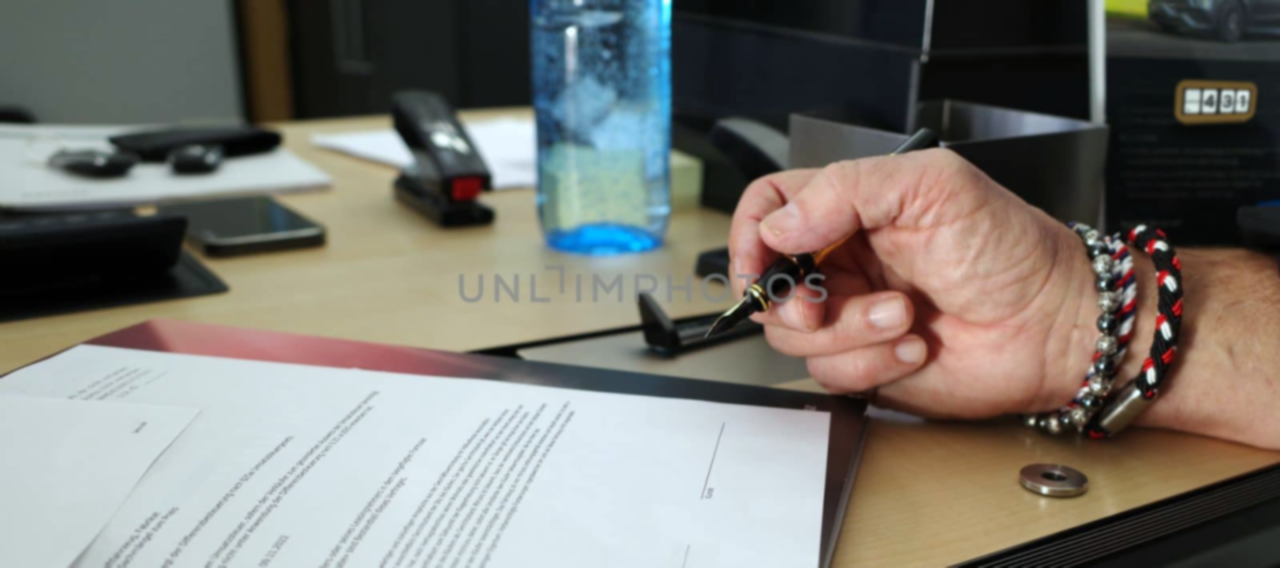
{"hour": 4, "minute": 31}
